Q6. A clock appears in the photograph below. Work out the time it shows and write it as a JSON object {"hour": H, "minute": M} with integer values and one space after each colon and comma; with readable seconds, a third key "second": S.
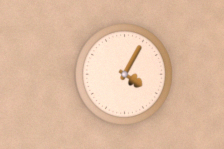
{"hour": 4, "minute": 5}
